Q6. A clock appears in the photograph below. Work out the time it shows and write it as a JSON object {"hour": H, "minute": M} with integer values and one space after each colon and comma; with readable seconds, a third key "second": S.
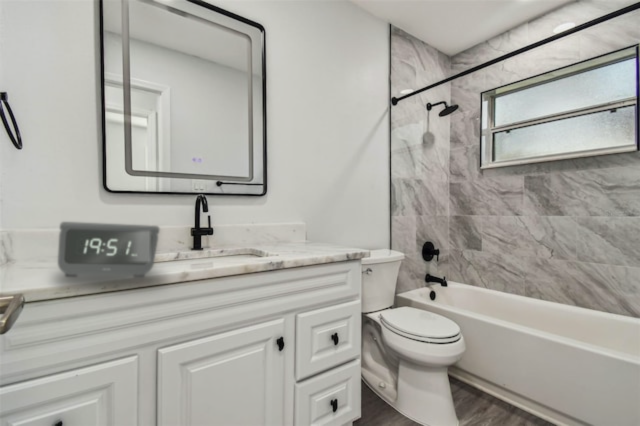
{"hour": 19, "minute": 51}
